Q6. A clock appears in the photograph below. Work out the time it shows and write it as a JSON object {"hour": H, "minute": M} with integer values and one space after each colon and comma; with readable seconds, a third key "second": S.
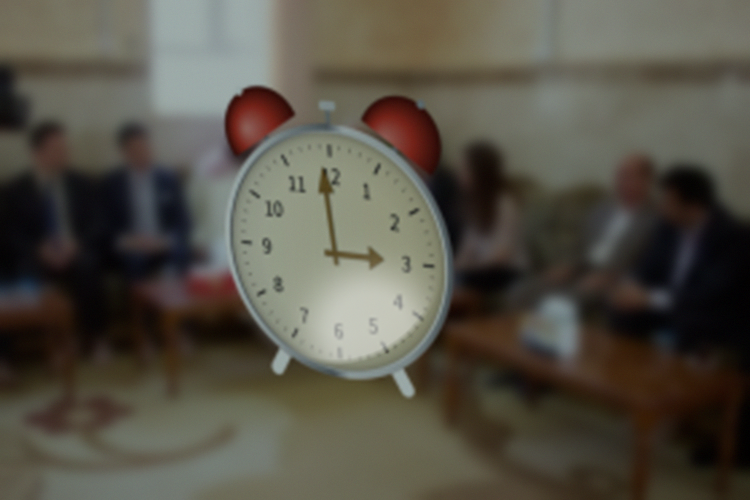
{"hour": 2, "minute": 59}
